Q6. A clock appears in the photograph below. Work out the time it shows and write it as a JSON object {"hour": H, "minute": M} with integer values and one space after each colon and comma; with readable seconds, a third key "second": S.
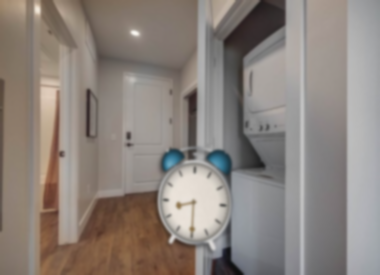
{"hour": 8, "minute": 30}
